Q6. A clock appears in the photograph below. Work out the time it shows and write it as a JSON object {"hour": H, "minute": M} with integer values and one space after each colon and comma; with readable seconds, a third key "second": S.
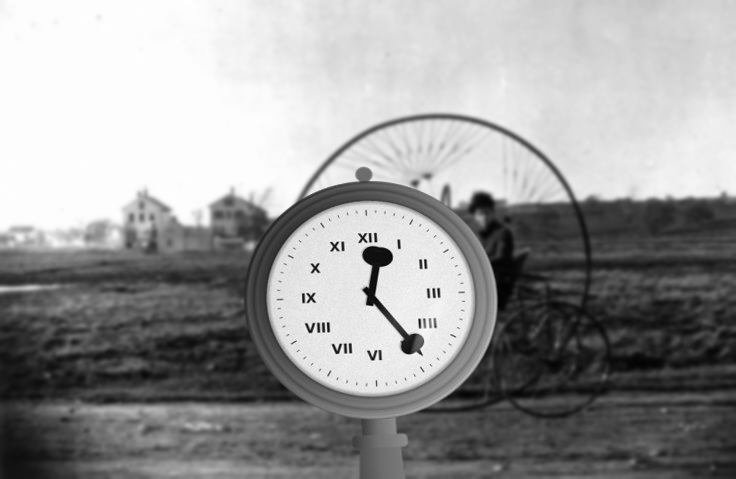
{"hour": 12, "minute": 24}
